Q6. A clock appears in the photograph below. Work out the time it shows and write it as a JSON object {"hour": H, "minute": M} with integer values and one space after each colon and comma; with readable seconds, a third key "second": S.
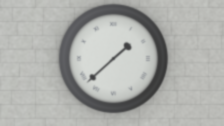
{"hour": 1, "minute": 38}
